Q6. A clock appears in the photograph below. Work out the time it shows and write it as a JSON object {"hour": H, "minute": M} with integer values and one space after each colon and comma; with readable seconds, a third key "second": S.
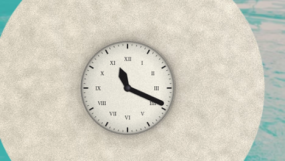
{"hour": 11, "minute": 19}
